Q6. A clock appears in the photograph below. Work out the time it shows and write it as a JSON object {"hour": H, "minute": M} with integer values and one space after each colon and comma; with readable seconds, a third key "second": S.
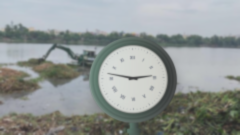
{"hour": 2, "minute": 47}
